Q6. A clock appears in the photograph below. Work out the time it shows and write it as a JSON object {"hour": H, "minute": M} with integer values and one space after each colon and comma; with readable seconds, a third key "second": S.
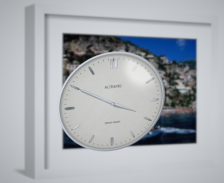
{"hour": 3, "minute": 50}
